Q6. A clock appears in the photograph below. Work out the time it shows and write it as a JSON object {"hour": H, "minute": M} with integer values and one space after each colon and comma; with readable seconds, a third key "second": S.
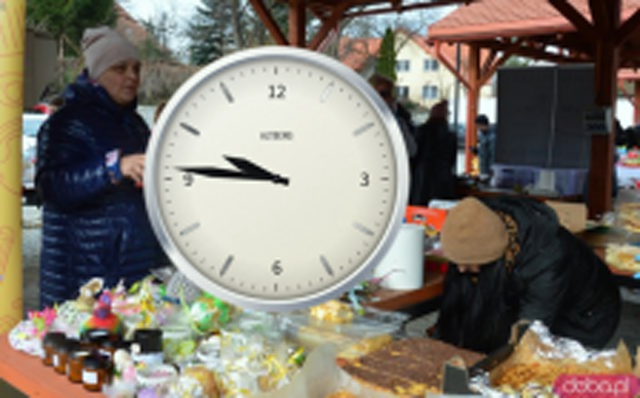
{"hour": 9, "minute": 46}
